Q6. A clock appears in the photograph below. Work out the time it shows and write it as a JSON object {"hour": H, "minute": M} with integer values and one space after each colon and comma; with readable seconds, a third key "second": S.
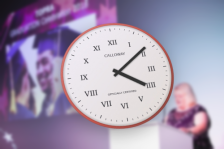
{"hour": 4, "minute": 9}
